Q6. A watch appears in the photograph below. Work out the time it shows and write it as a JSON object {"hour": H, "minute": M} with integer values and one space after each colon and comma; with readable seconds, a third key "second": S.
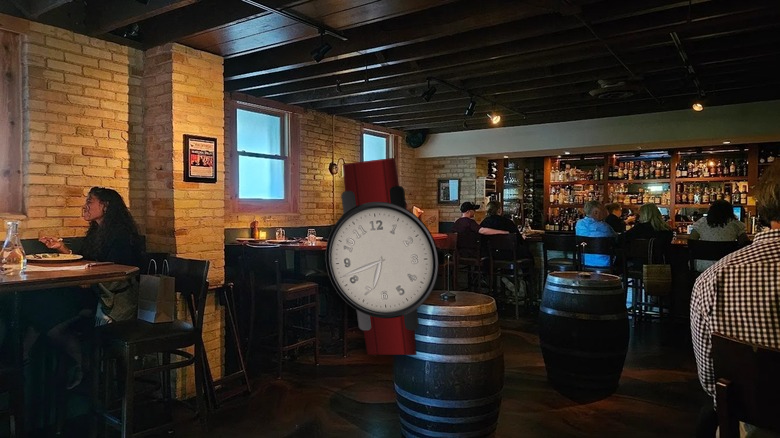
{"hour": 6, "minute": 42}
